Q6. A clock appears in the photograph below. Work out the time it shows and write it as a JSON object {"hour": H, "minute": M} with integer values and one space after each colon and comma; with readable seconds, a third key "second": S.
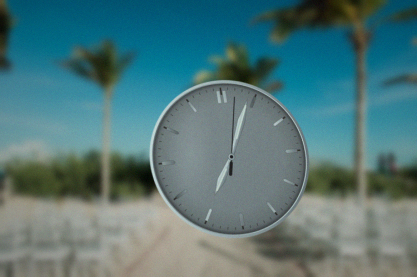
{"hour": 7, "minute": 4, "second": 2}
